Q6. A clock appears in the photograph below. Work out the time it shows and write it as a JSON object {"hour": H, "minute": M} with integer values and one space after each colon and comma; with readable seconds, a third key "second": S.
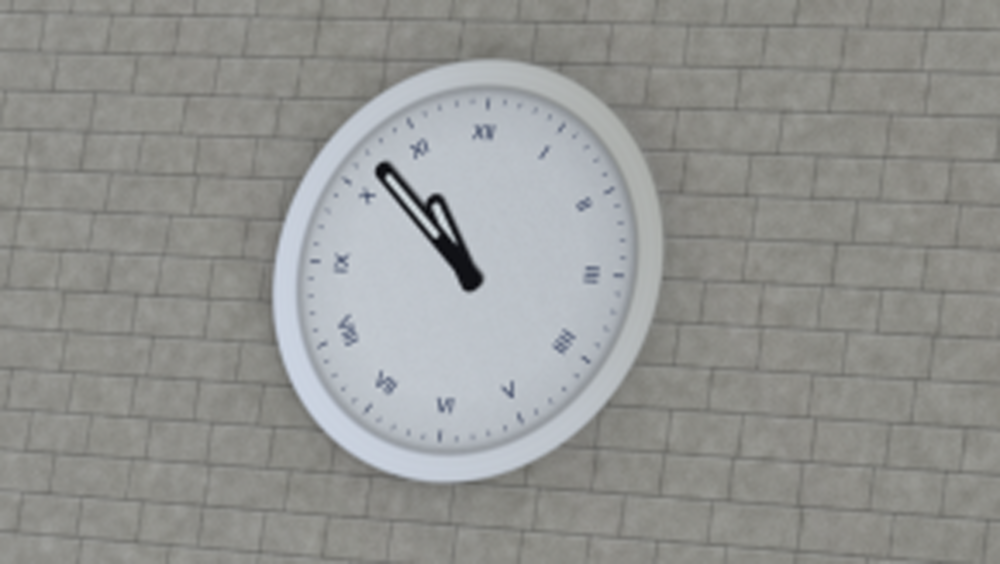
{"hour": 10, "minute": 52}
